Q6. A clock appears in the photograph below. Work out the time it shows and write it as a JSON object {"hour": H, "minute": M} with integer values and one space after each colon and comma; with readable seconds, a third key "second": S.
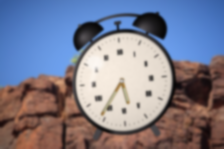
{"hour": 5, "minute": 36}
